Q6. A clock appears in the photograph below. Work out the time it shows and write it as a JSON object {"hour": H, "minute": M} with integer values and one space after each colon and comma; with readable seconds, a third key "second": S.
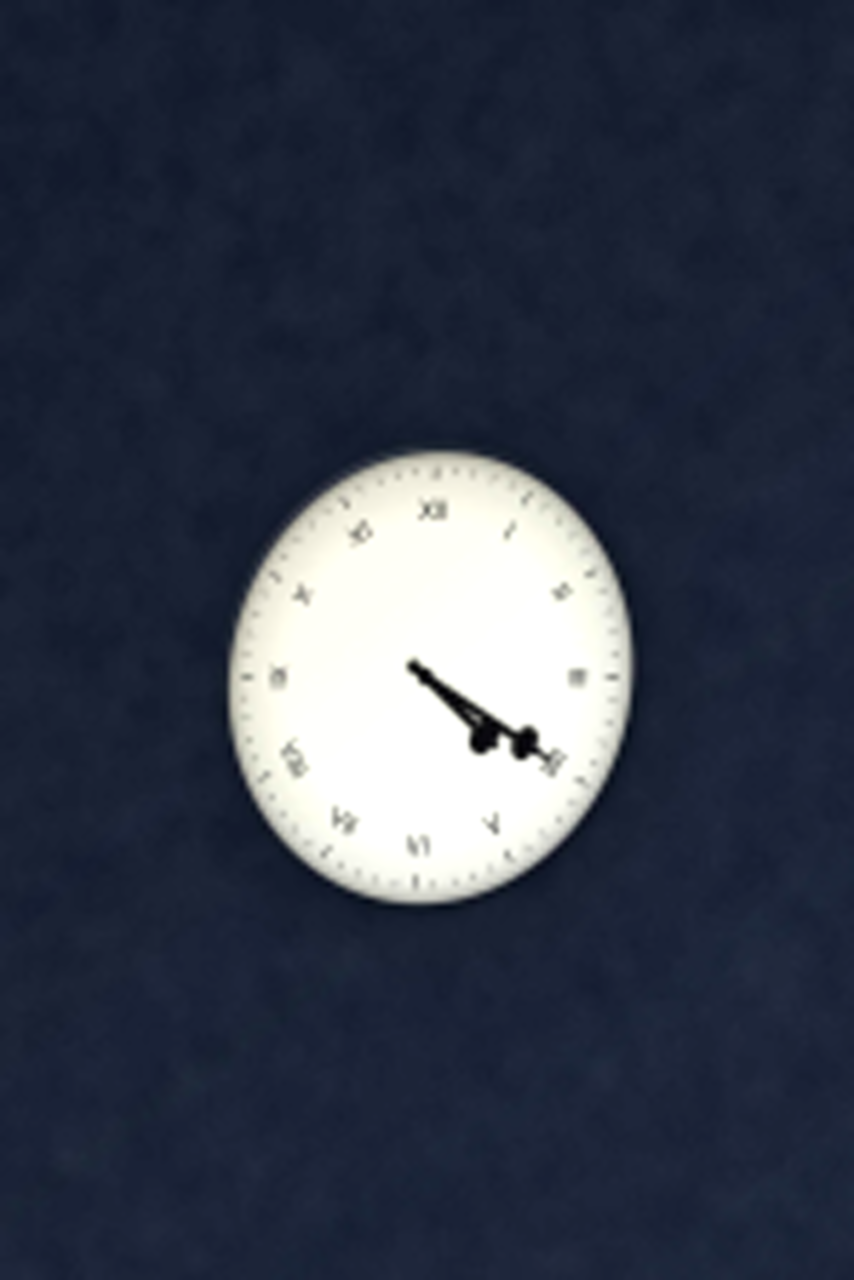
{"hour": 4, "minute": 20}
